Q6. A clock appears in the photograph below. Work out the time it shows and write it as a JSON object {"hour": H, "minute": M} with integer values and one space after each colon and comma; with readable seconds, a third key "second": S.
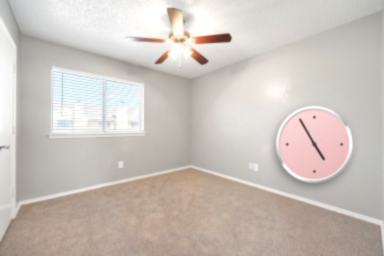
{"hour": 4, "minute": 55}
